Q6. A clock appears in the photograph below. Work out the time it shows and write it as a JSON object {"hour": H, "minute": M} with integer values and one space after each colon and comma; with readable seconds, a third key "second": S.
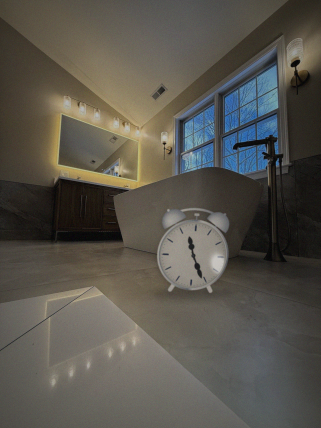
{"hour": 11, "minute": 26}
